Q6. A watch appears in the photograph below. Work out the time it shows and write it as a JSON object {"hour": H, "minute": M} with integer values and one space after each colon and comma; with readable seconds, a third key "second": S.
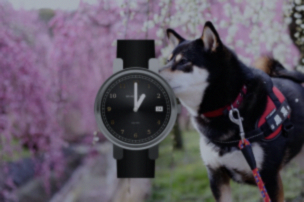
{"hour": 1, "minute": 0}
